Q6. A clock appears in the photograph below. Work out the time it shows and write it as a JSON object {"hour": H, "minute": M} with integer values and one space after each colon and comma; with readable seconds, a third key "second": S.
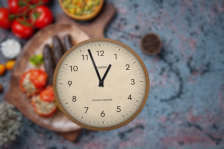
{"hour": 12, "minute": 57}
